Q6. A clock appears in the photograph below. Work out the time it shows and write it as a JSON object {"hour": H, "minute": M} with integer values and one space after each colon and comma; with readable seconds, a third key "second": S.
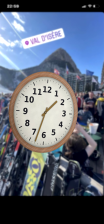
{"hour": 1, "minute": 33}
